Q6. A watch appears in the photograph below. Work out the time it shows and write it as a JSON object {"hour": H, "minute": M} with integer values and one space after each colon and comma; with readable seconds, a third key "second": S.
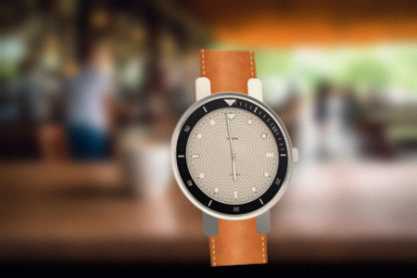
{"hour": 5, "minute": 59}
